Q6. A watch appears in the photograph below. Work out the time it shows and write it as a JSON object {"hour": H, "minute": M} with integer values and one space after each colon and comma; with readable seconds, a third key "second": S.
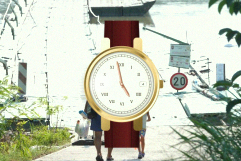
{"hour": 4, "minute": 58}
